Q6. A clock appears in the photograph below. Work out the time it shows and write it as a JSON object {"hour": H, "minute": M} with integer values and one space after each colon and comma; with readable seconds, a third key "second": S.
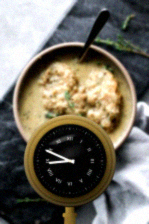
{"hour": 8, "minute": 49}
